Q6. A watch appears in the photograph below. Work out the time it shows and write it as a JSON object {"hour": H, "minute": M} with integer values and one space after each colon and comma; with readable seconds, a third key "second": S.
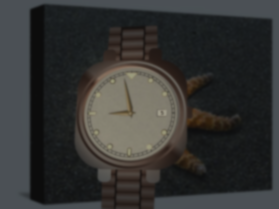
{"hour": 8, "minute": 58}
